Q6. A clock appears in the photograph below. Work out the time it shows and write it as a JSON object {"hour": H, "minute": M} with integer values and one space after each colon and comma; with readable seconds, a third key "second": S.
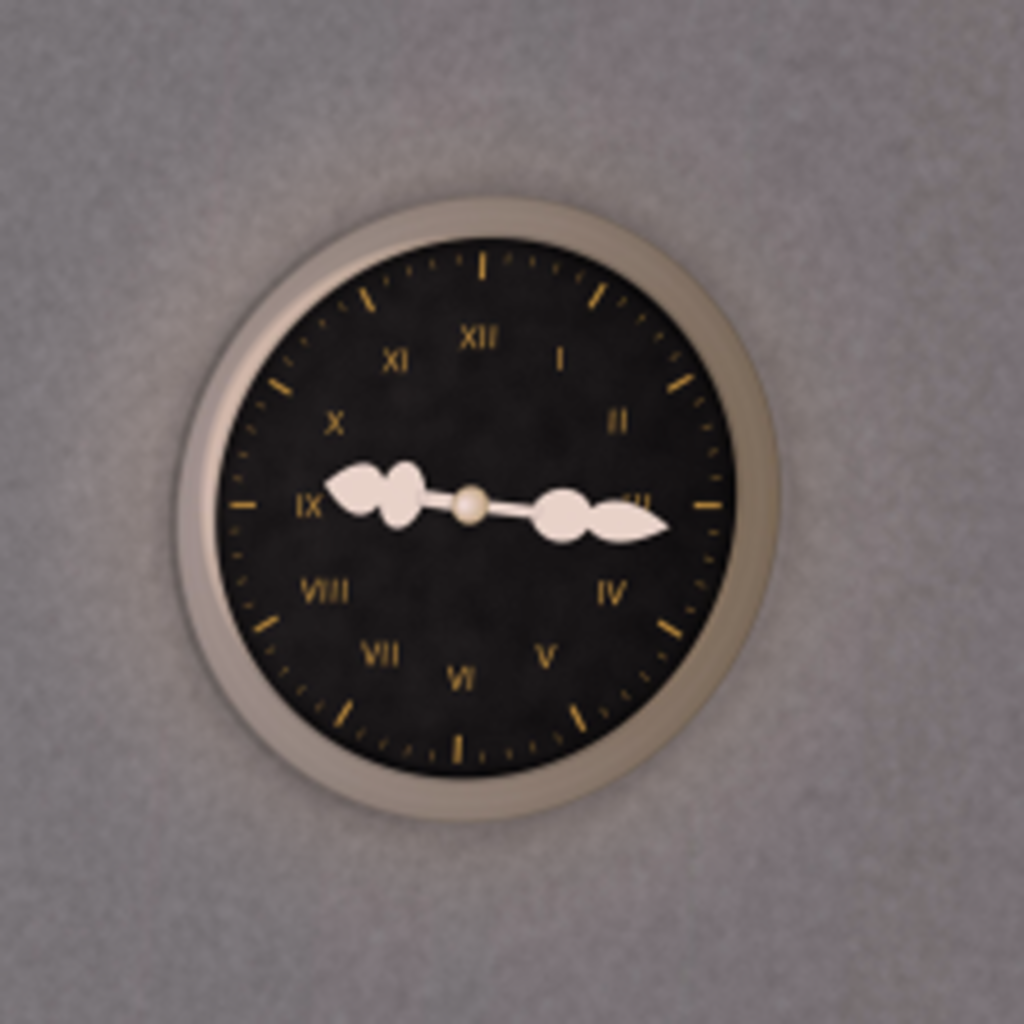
{"hour": 9, "minute": 16}
